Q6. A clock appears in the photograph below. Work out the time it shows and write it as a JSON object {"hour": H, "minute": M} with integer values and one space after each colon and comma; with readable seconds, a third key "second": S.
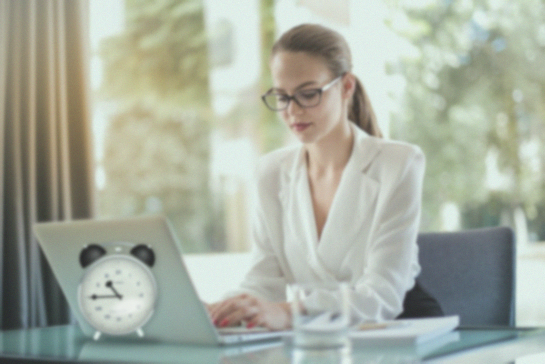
{"hour": 10, "minute": 45}
